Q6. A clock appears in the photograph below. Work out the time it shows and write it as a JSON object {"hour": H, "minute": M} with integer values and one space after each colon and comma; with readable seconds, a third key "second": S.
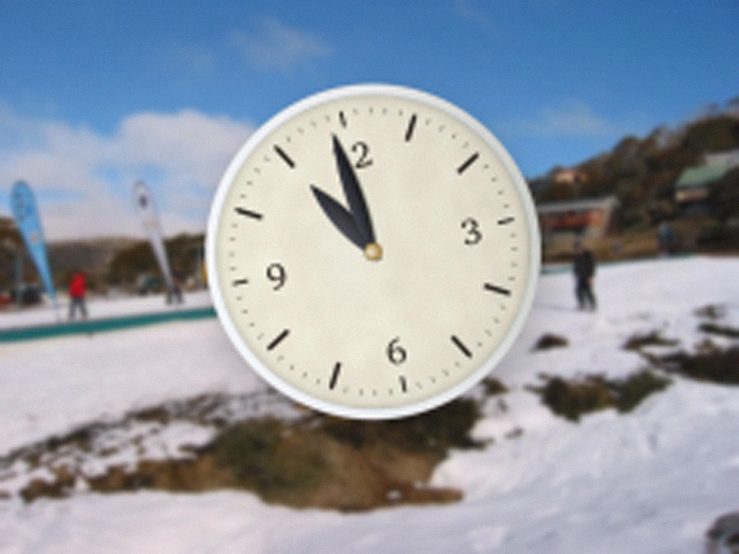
{"hour": 10, "minute": 59}
